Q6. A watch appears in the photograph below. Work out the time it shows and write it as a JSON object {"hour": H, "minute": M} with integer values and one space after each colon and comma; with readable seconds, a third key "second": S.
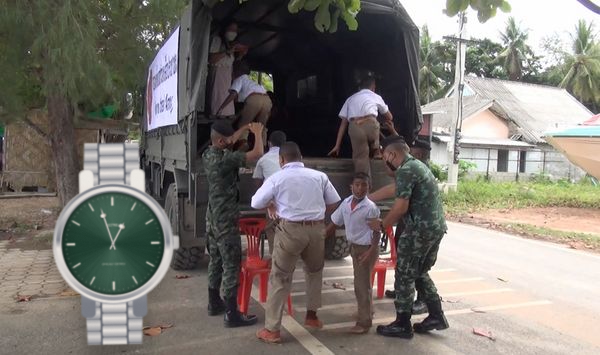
{"hour": 12, "minute": 57}
